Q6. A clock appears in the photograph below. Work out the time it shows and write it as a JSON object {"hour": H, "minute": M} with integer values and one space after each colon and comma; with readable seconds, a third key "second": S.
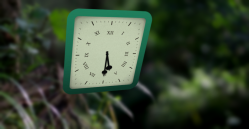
{"hour": 5, "minute": 30}
